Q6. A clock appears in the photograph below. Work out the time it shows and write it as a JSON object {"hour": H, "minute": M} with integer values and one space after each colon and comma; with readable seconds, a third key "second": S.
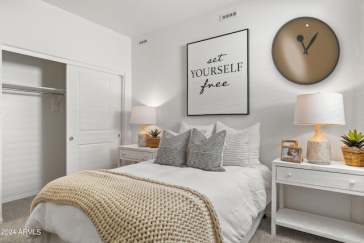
{"hour": 11, "minute": 5}
